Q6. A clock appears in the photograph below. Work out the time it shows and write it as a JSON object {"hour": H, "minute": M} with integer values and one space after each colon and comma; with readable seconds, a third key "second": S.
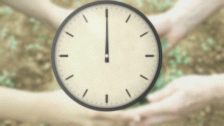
{"hour": 12, "minute": 0}
